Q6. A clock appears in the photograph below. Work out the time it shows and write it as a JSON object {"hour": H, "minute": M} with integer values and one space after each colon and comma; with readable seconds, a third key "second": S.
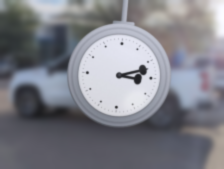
{"hour": 3, "minute": 12}
